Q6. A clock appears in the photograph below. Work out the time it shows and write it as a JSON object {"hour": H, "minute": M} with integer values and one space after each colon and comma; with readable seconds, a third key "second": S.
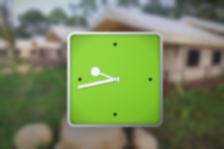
{"hour": 9, "minute": 43}
